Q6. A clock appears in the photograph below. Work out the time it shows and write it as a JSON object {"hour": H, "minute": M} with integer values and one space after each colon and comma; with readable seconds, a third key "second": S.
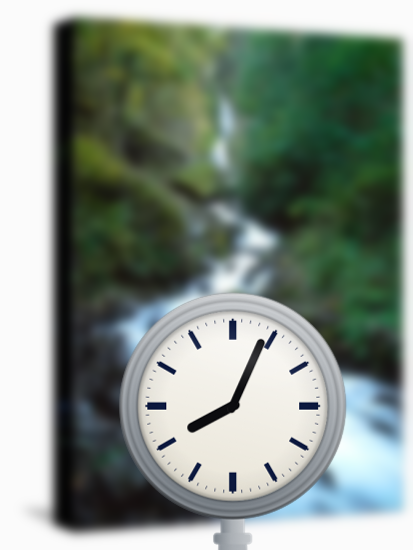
{"hour": 8, "minute": 4}
